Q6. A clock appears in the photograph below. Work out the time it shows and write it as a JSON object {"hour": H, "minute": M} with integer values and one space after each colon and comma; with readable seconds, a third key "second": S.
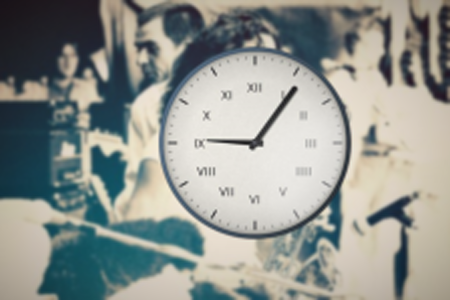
{"hour": 9, "minute": 6}
